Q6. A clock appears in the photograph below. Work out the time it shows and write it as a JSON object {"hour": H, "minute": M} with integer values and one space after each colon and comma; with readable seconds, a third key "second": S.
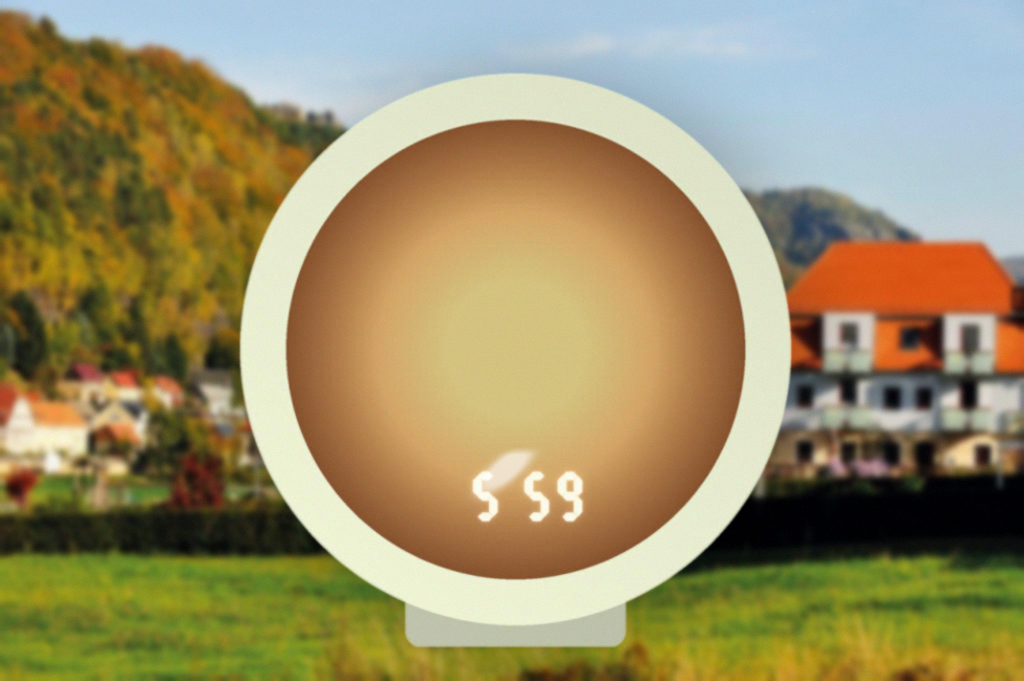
{"hour": 5, "minute": 59}
